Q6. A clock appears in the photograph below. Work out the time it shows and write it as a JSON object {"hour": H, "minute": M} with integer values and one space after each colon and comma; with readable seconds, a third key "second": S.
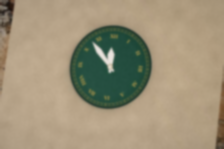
{"hour": 11, "minute": 53}
